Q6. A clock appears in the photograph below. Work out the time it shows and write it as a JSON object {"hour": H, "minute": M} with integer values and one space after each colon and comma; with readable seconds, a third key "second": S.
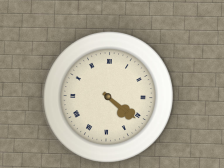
{"hour": 4, "minute": 21}
